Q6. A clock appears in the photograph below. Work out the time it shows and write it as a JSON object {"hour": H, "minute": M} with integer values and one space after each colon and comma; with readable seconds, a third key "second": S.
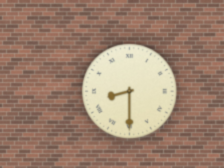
{"hour": 8, "minute": 30}
